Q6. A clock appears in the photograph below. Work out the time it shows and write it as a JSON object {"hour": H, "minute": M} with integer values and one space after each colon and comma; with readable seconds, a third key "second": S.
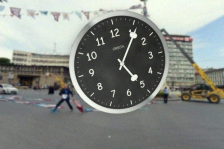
{"hour": 5, "minute": 6}
